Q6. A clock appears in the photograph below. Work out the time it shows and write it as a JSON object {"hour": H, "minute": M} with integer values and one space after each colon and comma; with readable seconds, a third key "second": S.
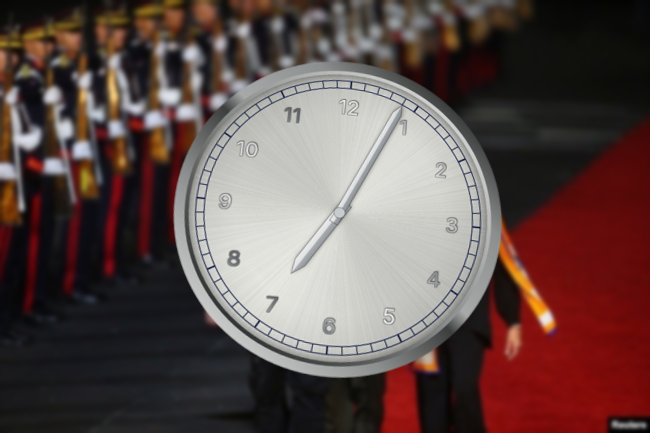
{"hour": 7, "minute": 4}
